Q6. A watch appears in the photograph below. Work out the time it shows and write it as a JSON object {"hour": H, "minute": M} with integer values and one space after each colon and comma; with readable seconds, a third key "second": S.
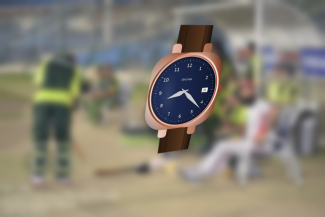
{"hour": 8, "minute": 22}
